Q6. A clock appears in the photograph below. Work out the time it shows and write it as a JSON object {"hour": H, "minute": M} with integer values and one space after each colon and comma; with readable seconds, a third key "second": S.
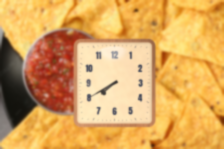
{"hour": 7, "minute": 40}
